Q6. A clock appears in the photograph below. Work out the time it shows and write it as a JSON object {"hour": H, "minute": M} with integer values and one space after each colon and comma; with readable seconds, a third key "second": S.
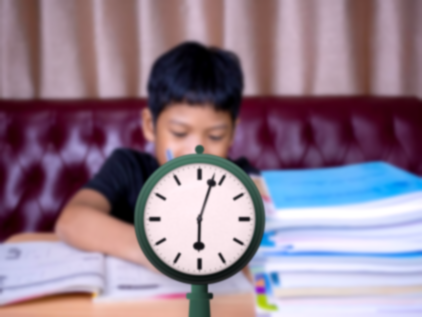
{"hour": 6, "minute": 3}
